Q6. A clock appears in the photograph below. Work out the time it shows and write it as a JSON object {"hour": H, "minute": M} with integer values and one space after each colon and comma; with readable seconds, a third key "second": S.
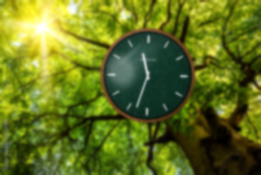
{"hour": 11, "minute": 33}
